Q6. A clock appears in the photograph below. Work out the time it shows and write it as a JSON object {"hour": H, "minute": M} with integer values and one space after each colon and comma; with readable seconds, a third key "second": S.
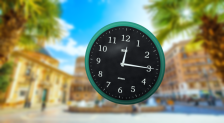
{"hour": 12, "minute": 15}
